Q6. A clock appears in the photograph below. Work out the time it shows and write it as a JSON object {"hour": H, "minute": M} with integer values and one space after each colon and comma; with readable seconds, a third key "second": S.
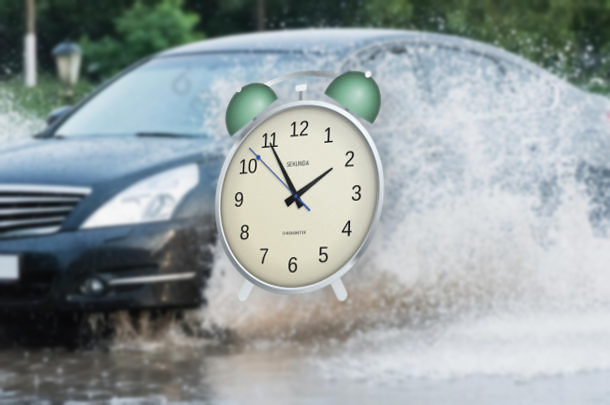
{"hour": 1, "minute": 54, "second": 52}
